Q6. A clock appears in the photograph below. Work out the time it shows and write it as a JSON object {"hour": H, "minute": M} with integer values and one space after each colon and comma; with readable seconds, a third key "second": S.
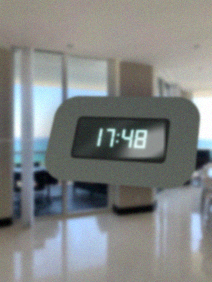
{"hour": 17, "minute": 48}
